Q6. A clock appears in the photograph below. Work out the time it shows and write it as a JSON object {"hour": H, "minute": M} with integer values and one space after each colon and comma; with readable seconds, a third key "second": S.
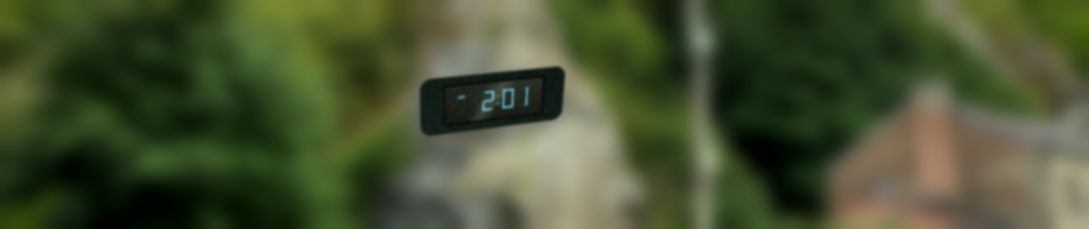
{"hour": 2, "minute": 1}
